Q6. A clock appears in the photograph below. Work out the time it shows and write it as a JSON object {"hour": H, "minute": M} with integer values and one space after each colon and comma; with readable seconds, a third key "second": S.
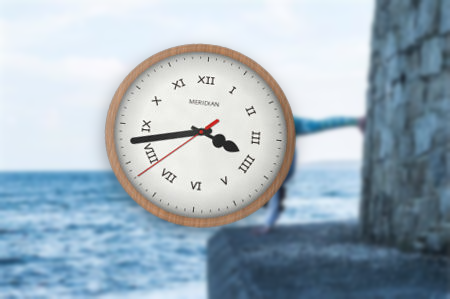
{"hour": 3, "minute": 42, "second": 38}
